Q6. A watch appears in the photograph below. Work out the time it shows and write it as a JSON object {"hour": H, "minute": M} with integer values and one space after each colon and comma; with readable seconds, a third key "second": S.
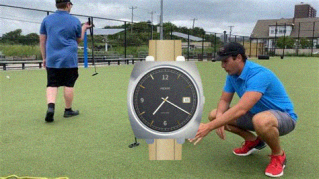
{"hour": 7, "minute": 20}
